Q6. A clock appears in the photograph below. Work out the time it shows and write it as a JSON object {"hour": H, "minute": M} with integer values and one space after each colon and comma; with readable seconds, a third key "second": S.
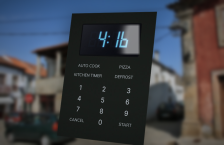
{"hour": 4, "minute": 16}
